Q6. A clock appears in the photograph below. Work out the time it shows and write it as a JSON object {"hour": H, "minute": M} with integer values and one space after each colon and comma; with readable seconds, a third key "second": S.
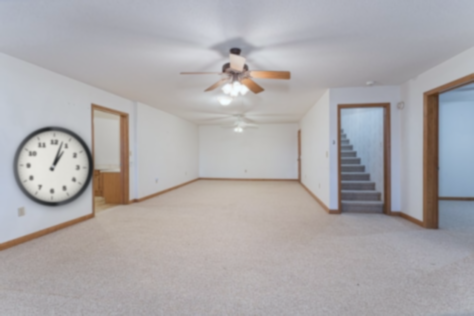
{"hour": 1, "minute": 3}
